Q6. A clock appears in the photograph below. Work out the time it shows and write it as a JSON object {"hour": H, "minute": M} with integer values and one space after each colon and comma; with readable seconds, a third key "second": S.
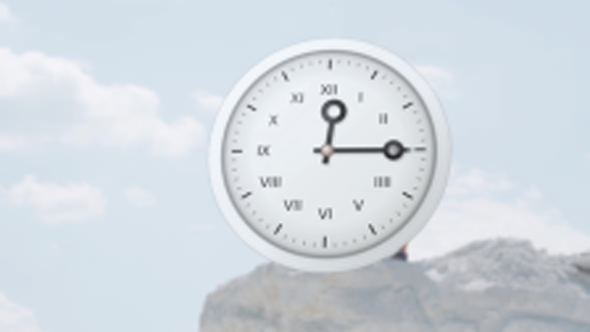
{"hour": 12, "minute": 15}
